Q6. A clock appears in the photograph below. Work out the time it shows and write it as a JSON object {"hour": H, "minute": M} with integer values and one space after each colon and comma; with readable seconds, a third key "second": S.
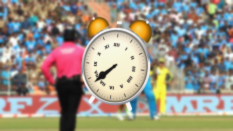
{"hour": 7, "minute": 38}
